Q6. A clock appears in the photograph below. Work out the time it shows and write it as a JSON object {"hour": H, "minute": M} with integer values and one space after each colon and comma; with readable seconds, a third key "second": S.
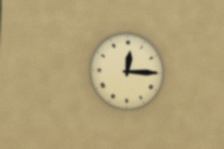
{"hour": 12, "minute": 15}
